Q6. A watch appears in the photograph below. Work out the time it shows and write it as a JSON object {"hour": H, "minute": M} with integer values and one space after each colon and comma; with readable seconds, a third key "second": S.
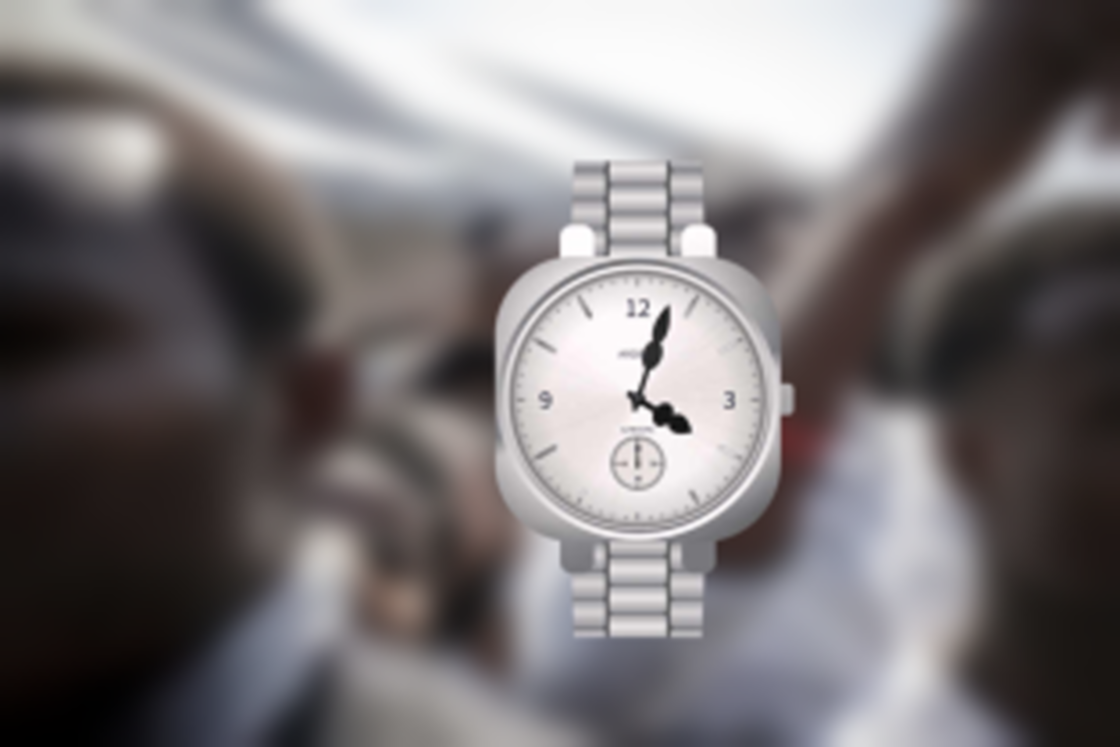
{"hour": 4, "minute": 3}
